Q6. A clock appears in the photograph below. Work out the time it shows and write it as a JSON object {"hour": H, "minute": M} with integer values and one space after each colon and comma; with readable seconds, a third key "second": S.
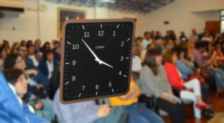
{"hour": 3, "minute": 53}
